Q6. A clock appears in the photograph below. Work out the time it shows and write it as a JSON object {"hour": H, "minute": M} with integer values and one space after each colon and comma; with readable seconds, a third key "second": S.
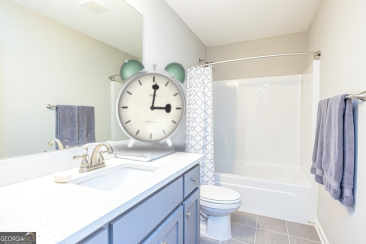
{"hour": 3, "minute": 1}
